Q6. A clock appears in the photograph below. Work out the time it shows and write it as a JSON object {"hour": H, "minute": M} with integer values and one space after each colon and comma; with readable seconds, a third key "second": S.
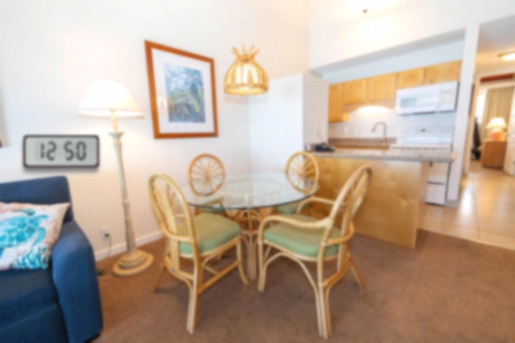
{"hour": 12, "minute": 50}
